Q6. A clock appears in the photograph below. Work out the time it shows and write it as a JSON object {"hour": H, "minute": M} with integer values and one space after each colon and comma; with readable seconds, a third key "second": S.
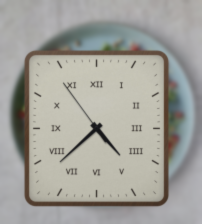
{"hour": 4, "minute": 37, "second": 54}
